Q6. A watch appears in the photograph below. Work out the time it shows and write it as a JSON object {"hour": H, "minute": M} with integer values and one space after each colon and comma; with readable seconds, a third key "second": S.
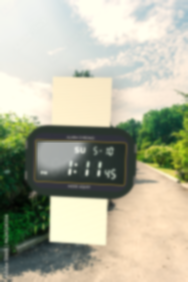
{"hour": 1, "minute": 11}
